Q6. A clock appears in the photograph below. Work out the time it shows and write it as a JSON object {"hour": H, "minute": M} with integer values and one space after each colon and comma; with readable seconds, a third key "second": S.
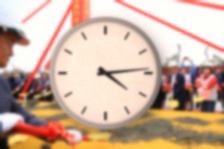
{"hour": 4, "minute": 14}
